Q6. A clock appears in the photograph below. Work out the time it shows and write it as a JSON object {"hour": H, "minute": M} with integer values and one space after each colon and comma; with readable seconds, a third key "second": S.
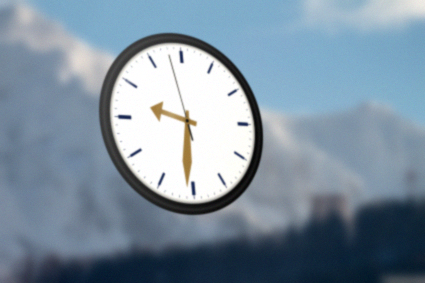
{"hour": 9, "minute": 30, "second": 58}
